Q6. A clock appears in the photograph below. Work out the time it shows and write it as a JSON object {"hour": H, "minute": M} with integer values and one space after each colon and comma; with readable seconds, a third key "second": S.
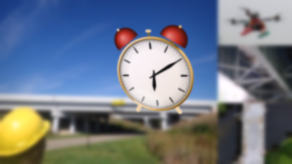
{"hour": 6, "minute": 10}
